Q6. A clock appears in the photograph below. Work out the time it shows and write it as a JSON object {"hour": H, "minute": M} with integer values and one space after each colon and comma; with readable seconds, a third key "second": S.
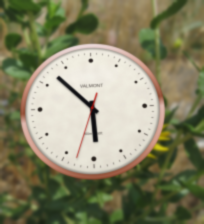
{"hour": 5, "minute": 52, "second": 33}
